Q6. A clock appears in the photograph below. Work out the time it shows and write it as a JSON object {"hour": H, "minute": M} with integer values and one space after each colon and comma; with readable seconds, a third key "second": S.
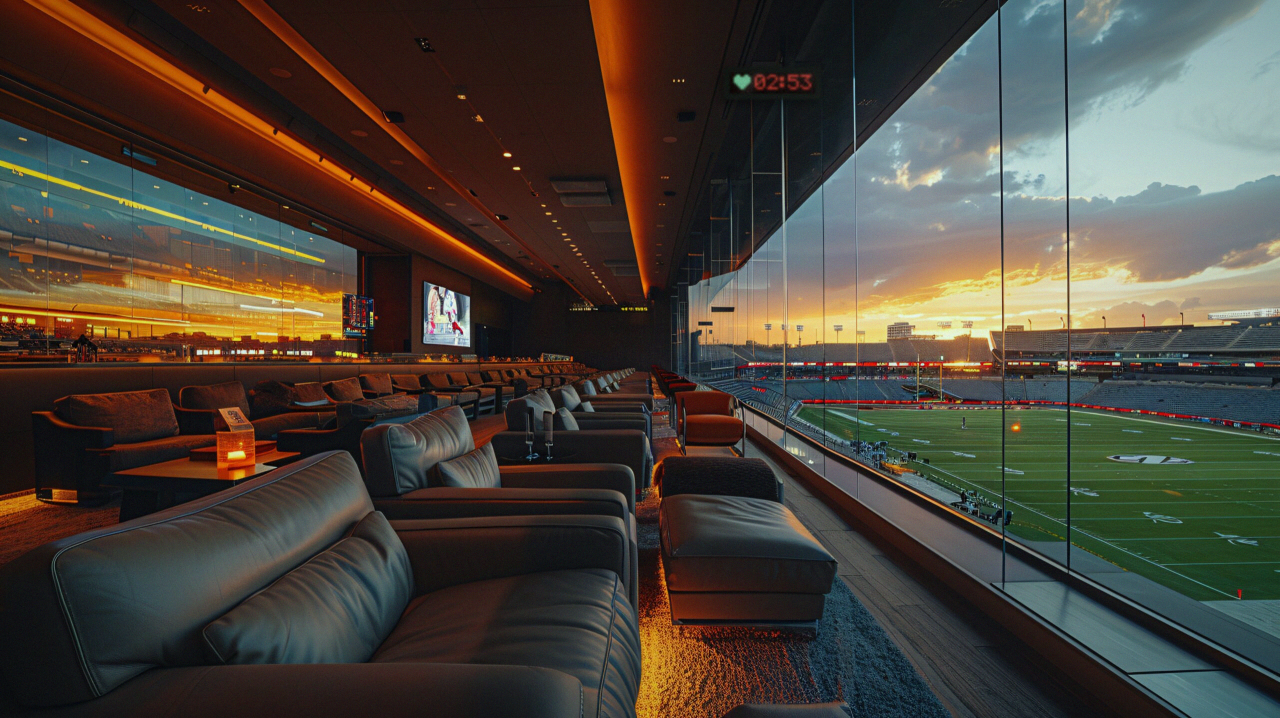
{"hour": 2, "minute": 53}
